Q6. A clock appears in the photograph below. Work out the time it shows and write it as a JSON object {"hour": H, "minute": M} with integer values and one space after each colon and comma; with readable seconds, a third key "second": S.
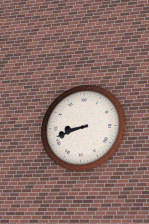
{"hour": 8, "minute": 42}
